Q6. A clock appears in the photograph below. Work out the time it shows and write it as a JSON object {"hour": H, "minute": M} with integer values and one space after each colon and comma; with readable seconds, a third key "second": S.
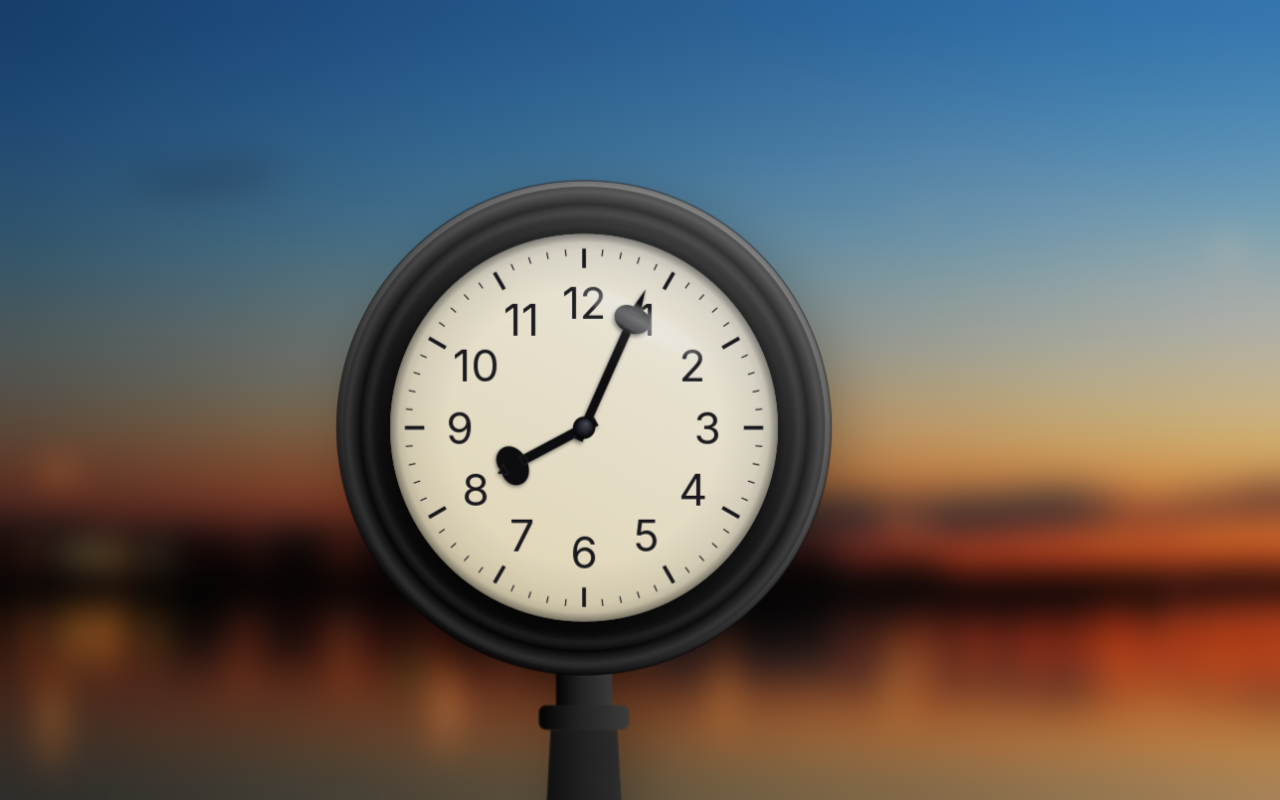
{"hour": 8, "minute": 4}
